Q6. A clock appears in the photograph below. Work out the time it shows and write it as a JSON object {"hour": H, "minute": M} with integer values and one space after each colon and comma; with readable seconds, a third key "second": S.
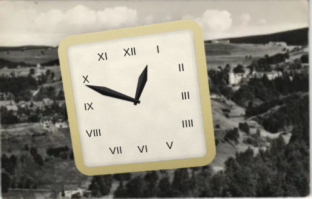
{"hour": 12, "minute": 49}
